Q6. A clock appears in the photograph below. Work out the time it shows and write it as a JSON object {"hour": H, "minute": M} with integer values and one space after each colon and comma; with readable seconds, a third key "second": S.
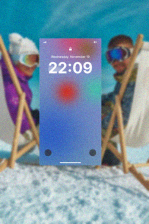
{"hour": 22, "minute": 9}
